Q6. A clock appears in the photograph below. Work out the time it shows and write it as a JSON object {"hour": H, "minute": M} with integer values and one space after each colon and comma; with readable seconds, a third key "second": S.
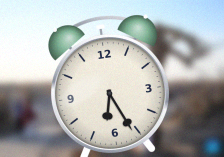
{"hour": 6, "minute": 26}
